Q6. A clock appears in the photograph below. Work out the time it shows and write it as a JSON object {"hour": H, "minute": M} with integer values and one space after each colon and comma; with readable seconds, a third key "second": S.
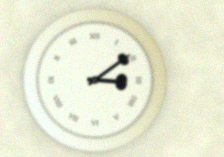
{"hour": 3, "minute": 9}
